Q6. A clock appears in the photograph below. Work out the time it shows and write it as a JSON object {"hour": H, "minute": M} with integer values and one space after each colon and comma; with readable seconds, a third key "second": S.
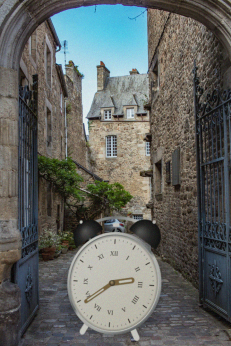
{"hour": 2, "minute": 39}
